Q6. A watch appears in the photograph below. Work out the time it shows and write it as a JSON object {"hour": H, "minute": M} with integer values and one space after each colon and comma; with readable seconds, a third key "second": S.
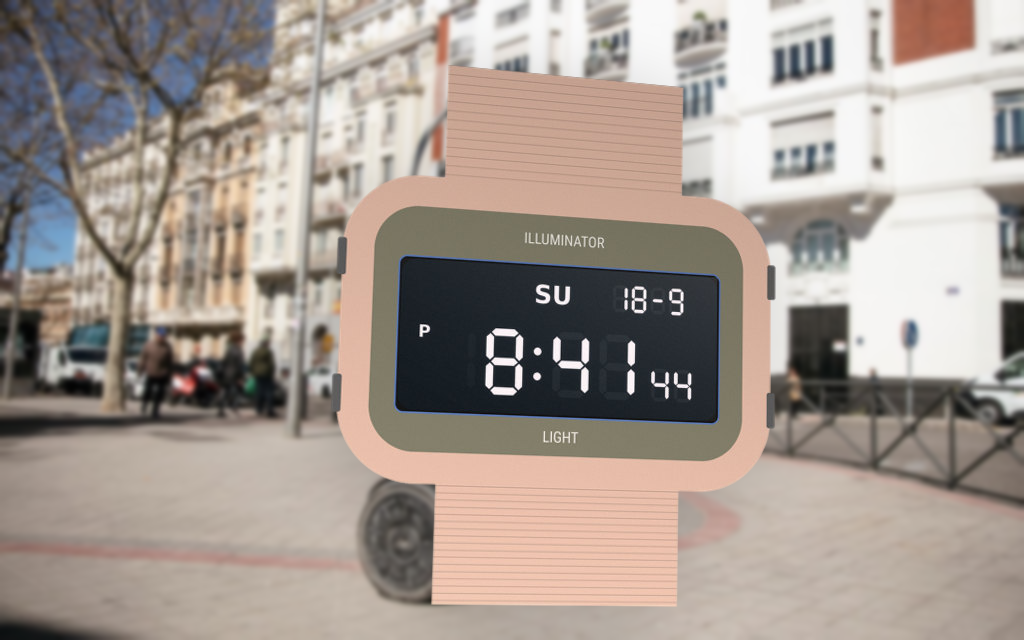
{"hour": 8, "minute": 41, "second": 44}
